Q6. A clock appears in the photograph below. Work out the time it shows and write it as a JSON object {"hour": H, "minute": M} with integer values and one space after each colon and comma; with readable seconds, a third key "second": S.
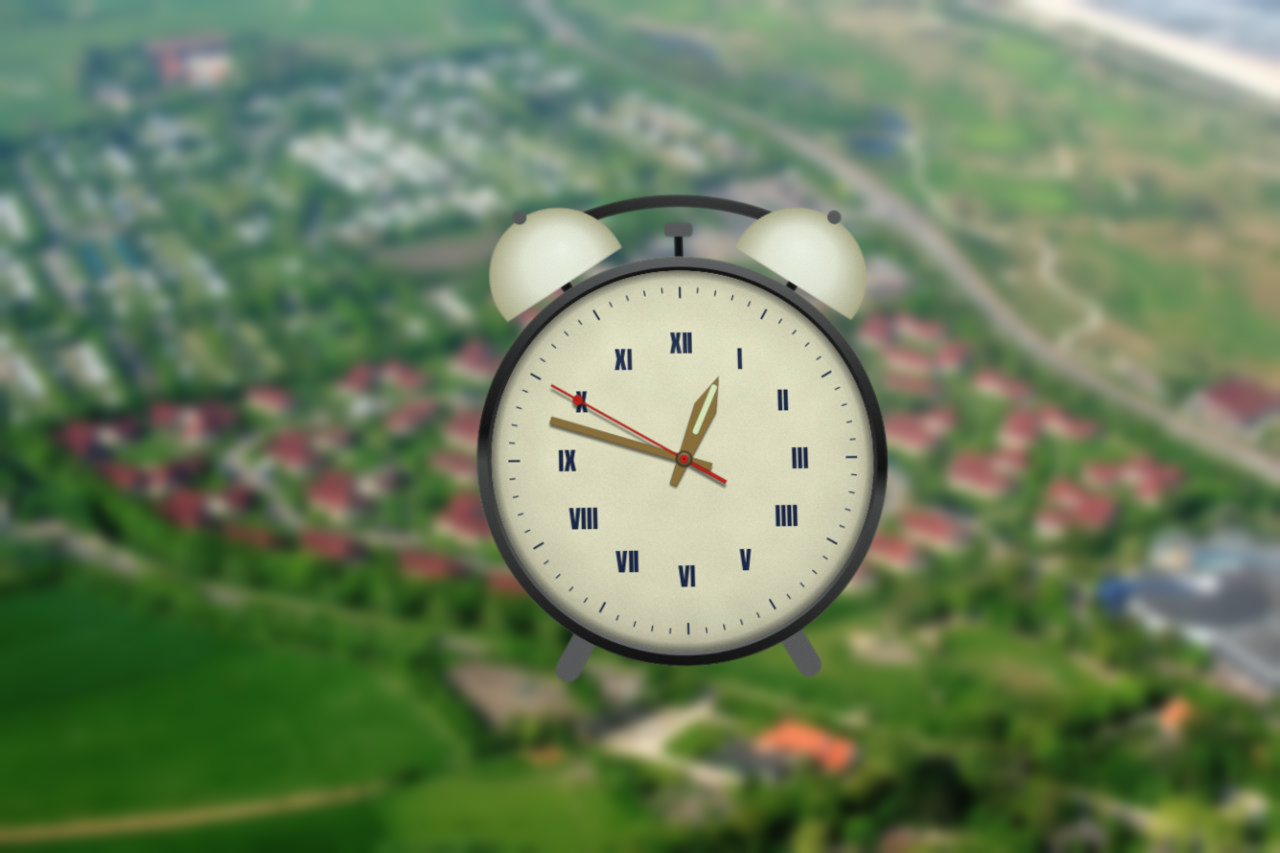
{"hour": 12, "minute": 47, "second": 50}
